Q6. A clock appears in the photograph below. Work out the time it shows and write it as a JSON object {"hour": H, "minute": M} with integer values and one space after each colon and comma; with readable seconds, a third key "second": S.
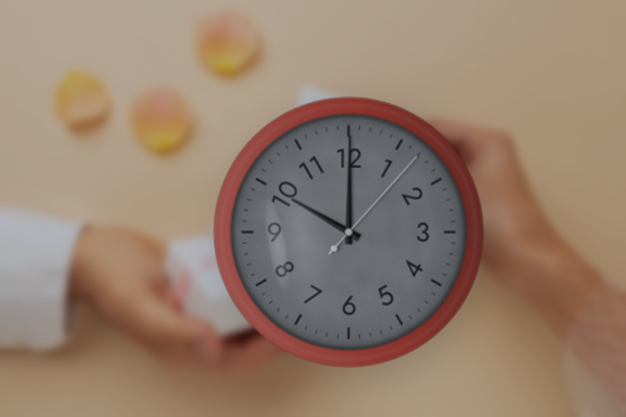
{"hour": 10, "minute": 0, "second": 7}
